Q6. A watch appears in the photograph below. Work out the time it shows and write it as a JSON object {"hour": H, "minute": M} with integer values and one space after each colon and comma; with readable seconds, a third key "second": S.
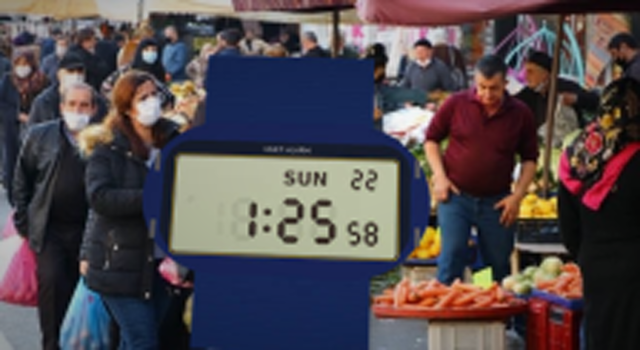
{"hour": 1, "minute": 25, "second": 58}
